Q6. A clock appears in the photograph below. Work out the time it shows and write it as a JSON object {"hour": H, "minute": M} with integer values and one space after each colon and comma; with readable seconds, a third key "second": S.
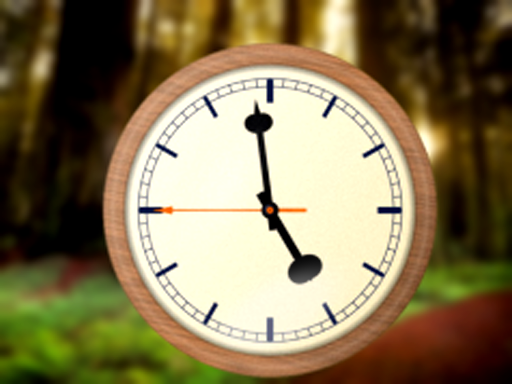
{"hour": 4, "minute": 58, "second": 45}
